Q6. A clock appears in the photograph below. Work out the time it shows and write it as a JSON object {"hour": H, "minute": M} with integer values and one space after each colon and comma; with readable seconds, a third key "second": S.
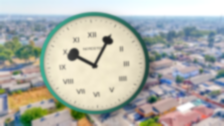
{"hour": 10, "minute": 5}
